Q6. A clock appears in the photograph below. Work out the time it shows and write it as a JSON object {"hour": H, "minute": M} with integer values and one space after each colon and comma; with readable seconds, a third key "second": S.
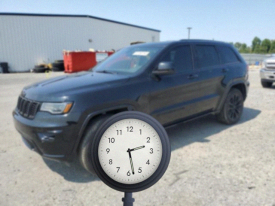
{"hour": 2, "minute": 28}
